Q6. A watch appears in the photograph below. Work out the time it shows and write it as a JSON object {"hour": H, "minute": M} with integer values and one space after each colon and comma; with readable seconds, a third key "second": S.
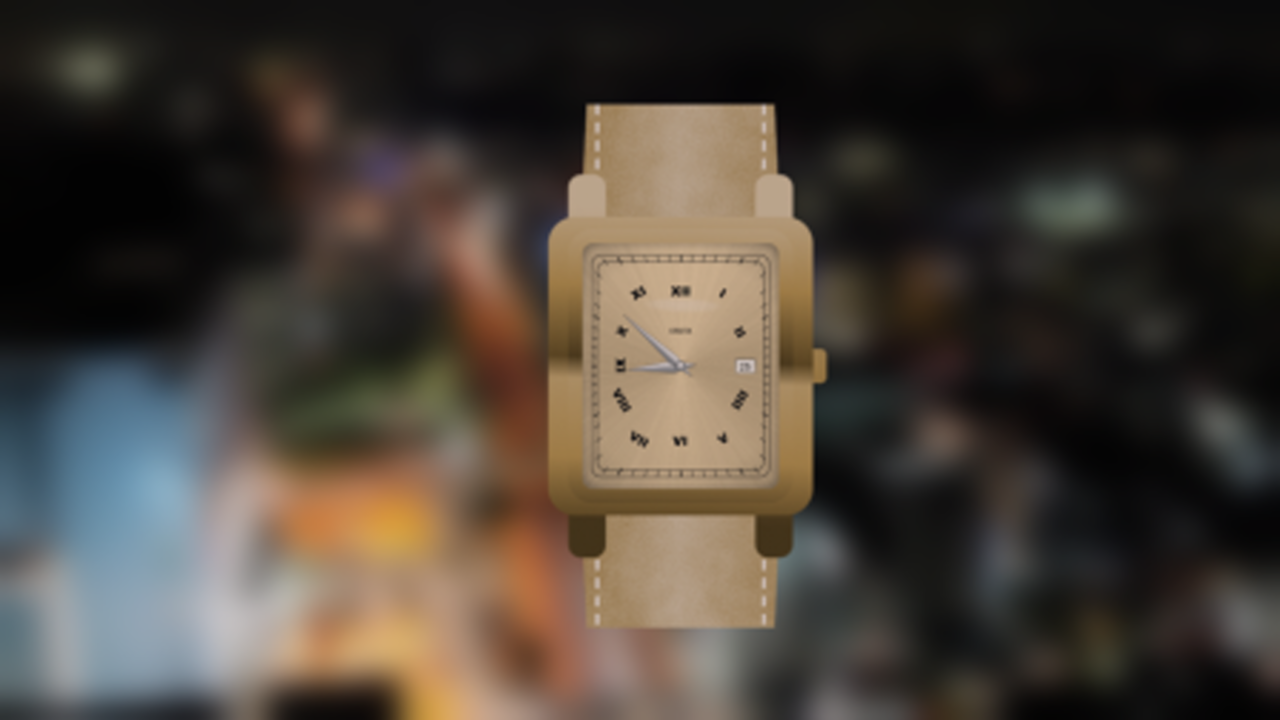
{"hour": 8, "minute": 52}
